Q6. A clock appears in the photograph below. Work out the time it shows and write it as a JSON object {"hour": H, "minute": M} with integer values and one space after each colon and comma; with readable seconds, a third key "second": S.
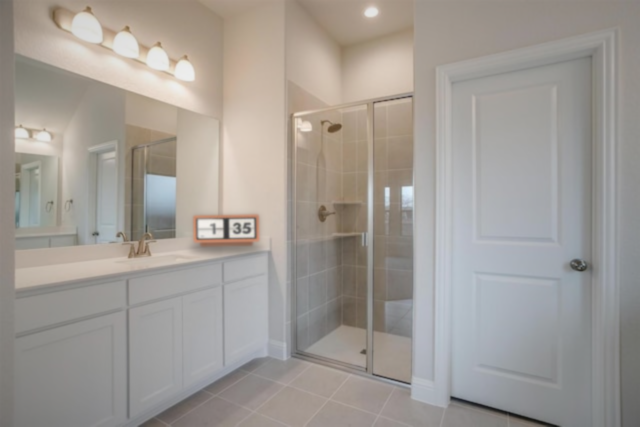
{"hour": 1, "minute": 35}
